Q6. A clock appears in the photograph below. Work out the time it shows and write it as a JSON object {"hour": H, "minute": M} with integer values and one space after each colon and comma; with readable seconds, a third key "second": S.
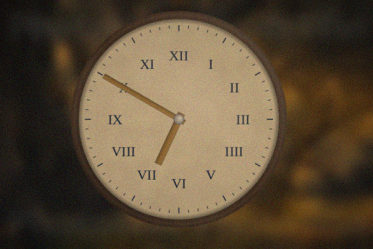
{"hour": 6, "minute": 50}
